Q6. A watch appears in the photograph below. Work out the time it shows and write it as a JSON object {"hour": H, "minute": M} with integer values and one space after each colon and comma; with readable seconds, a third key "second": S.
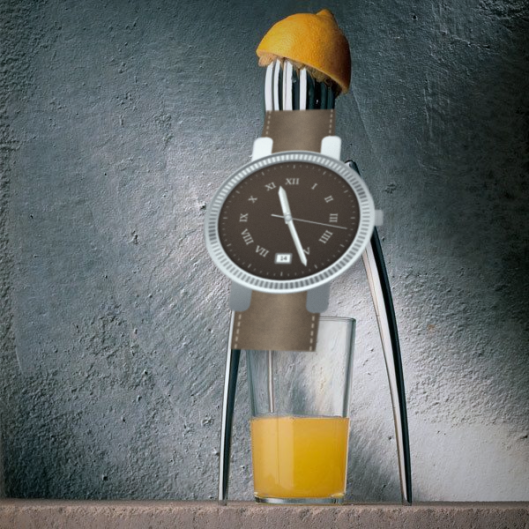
{"hour": 11, "minute": 26, "second": 17}
